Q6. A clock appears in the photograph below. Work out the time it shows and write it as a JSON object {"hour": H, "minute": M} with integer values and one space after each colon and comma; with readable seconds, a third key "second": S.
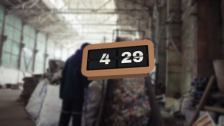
{"hour": 4, "minute": 29}
